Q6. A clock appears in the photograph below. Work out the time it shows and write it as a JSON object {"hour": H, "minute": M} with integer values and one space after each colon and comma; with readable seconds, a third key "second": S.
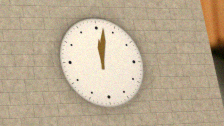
{"hour": 12, "minute": 2}
